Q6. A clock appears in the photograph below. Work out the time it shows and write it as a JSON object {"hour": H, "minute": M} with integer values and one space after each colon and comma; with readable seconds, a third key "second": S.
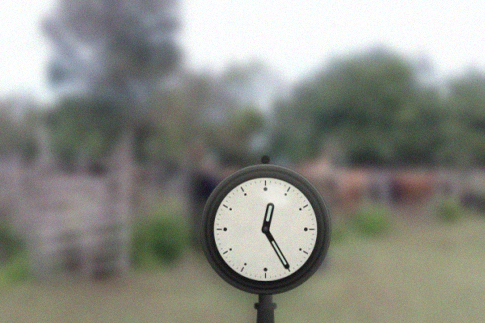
{"hour": 12, "minute": 25}
